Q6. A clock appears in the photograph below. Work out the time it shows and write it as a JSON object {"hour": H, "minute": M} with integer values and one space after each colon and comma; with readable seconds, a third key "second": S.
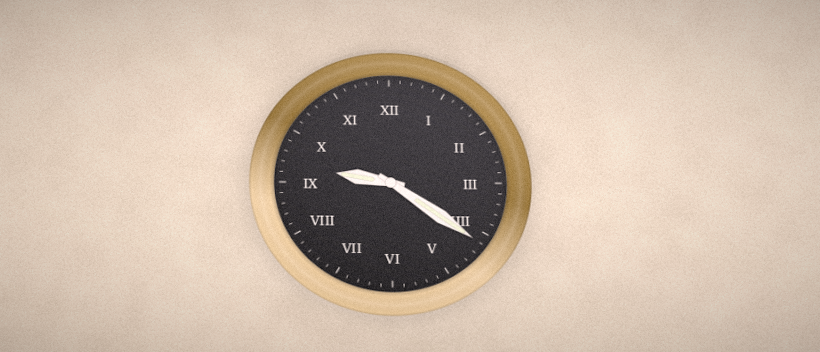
{"hour": 9, "minute": 21}
